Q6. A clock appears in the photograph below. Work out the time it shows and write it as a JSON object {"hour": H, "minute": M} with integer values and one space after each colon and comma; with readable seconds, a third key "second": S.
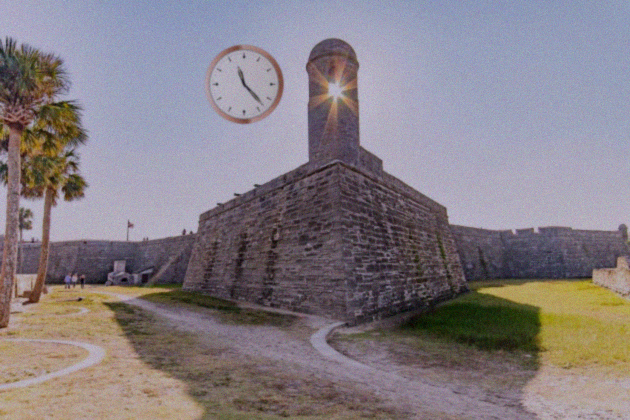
{"hour": 11, "minute": 23}
